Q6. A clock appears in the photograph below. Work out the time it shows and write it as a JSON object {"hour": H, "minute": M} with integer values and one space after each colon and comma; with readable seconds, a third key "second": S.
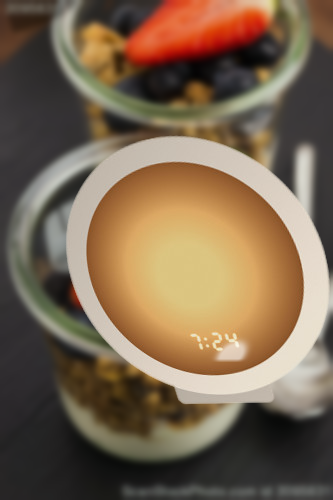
{"hour": 7, "minute": 24}
